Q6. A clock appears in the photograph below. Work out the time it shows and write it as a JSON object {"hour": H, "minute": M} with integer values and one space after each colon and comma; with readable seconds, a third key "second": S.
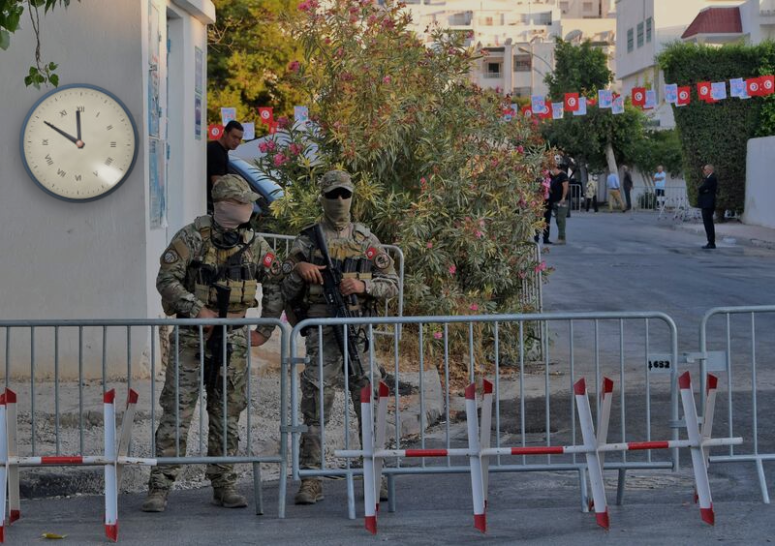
{"hour": 11, "minute": 50}
